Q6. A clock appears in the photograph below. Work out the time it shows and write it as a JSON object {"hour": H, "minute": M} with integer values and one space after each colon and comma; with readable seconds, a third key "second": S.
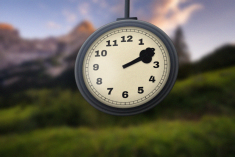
{"hour": 2, "minute": 10}
